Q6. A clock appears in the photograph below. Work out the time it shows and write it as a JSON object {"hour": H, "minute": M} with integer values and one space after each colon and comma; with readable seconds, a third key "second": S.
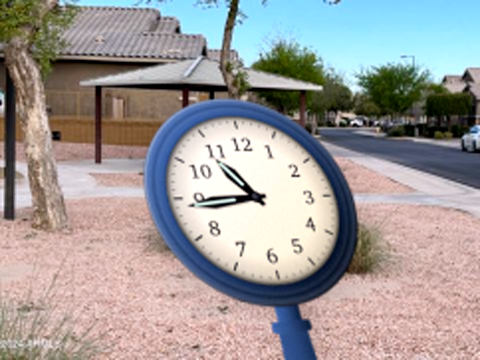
{"hour": 10, "minute": 44}
